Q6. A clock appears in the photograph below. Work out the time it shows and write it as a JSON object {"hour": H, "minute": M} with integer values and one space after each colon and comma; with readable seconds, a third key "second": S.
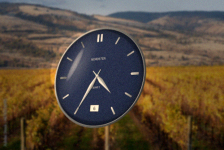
{"hour": 4, "minute": 35}
